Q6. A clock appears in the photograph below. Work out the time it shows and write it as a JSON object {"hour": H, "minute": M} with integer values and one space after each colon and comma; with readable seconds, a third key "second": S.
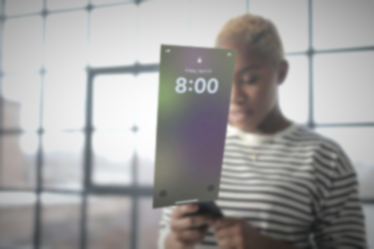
{"hour": 8, "minute": 0}
